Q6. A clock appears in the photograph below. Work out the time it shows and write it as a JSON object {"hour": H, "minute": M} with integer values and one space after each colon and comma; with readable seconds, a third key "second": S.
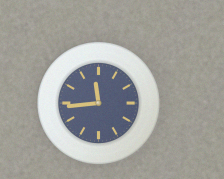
{"hour": 11, "minute": 44}
